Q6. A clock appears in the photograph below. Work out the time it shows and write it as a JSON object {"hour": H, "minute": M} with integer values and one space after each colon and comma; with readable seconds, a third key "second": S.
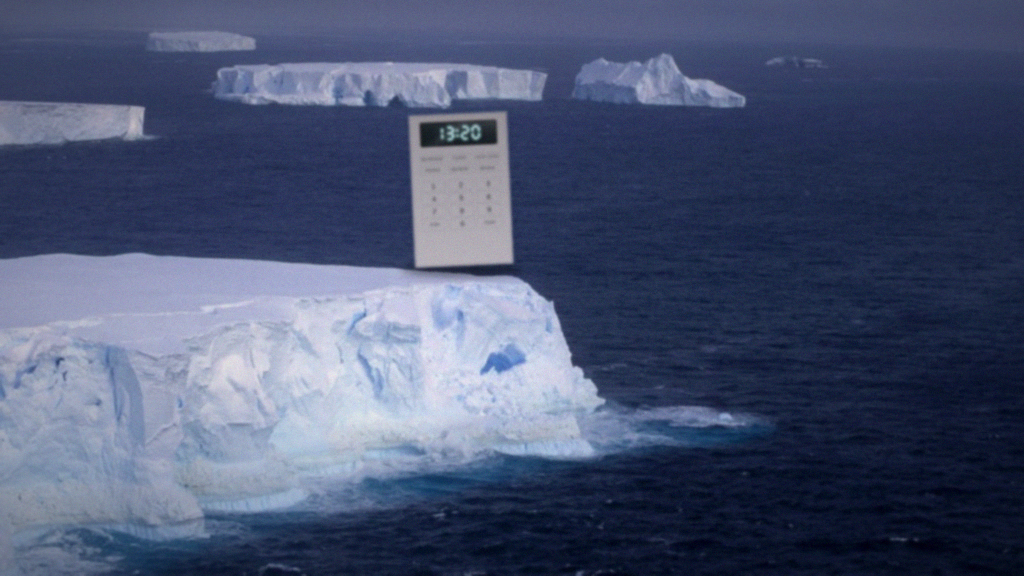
{"hour": 13, "minute": 20}
